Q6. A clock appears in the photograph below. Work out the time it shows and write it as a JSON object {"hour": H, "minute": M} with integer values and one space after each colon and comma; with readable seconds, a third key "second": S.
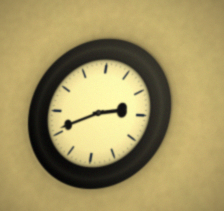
{"hour": 2, "minute": 41}
